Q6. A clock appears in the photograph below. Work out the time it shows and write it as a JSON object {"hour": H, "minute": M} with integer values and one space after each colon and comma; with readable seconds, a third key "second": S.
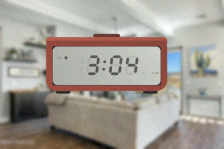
{"hour": 3, "minute": 4}
